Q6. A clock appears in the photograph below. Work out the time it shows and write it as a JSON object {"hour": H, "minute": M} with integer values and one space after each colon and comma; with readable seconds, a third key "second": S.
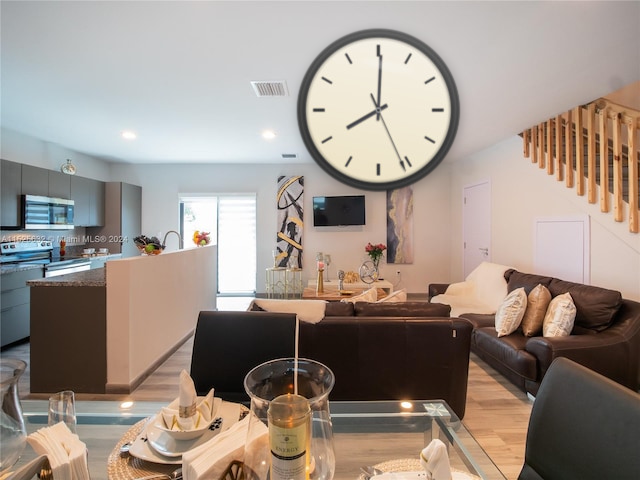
{"hour": 8, "minute": 0, "second": 26}
